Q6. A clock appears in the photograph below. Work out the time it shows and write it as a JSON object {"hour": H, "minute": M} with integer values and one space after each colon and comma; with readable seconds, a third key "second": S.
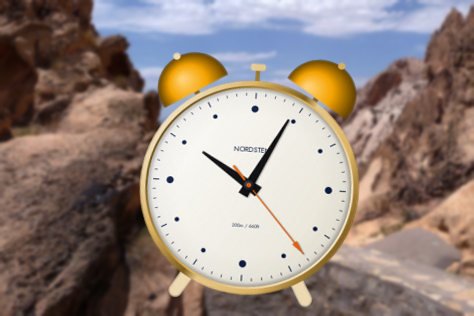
{"hour": 10, "minute": 4, "second": 23}
